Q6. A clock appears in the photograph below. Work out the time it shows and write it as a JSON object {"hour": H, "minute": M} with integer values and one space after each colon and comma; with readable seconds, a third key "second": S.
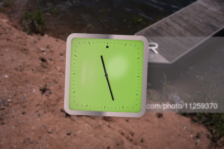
{"hour": 11, "minute": 27}
